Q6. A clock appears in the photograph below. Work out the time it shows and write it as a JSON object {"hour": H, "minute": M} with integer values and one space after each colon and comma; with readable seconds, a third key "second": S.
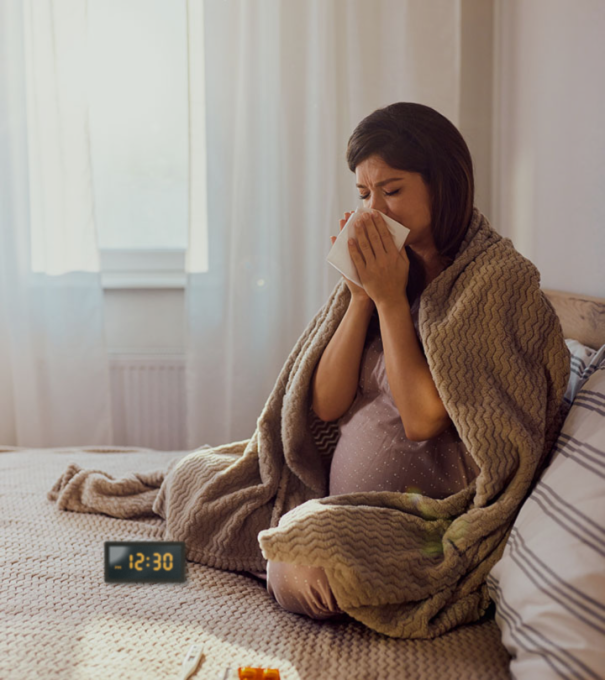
{"hour": 12, "minute": 30}
